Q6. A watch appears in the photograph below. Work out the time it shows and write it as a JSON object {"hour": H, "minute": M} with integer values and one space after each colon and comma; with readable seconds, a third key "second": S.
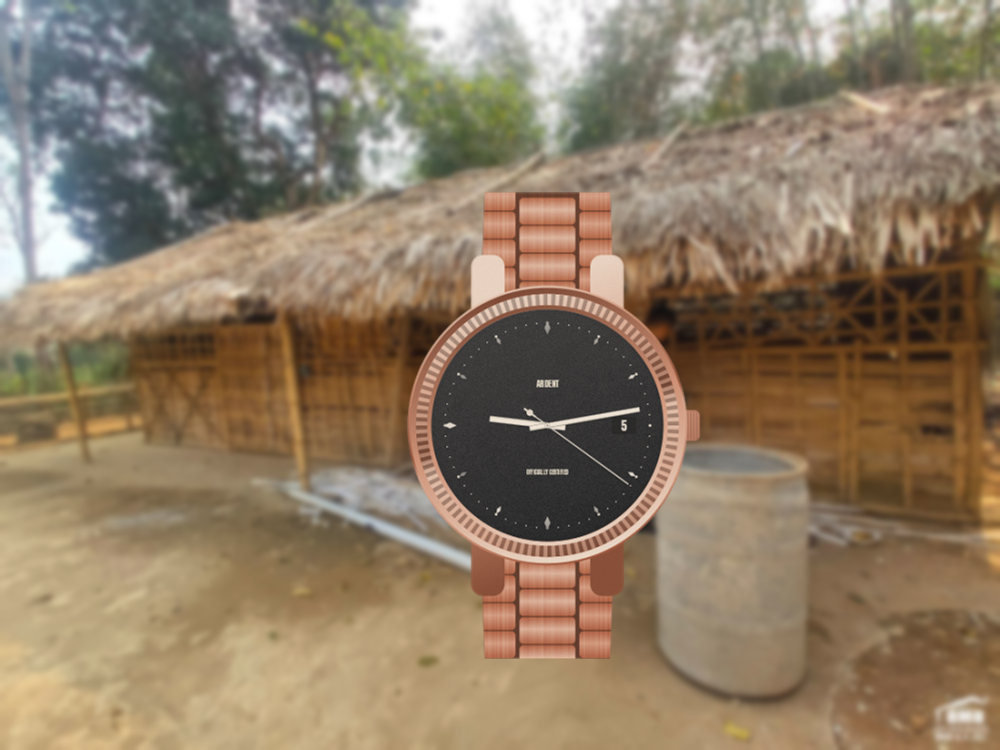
{"hour": 9, "minute": 13, "second": 21}
